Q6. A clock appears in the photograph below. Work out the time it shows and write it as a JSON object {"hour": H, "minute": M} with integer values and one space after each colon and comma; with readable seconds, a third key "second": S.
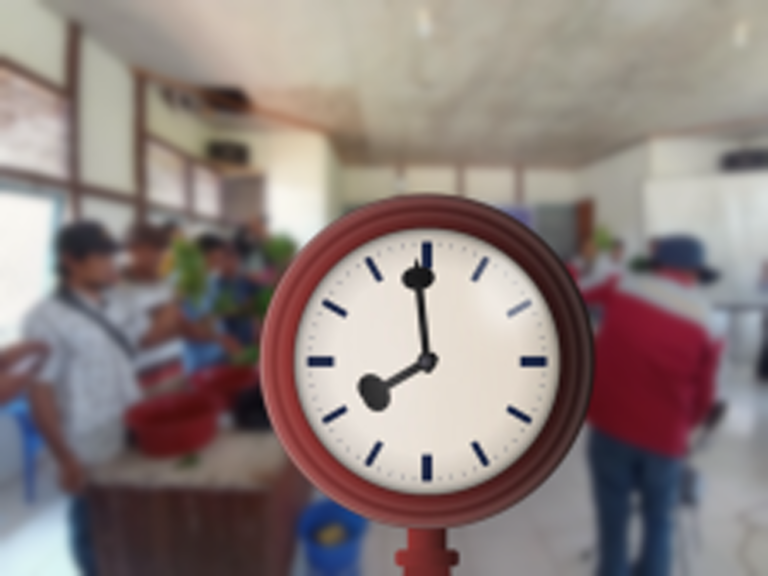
{"hour": 7, "minute": 59}
